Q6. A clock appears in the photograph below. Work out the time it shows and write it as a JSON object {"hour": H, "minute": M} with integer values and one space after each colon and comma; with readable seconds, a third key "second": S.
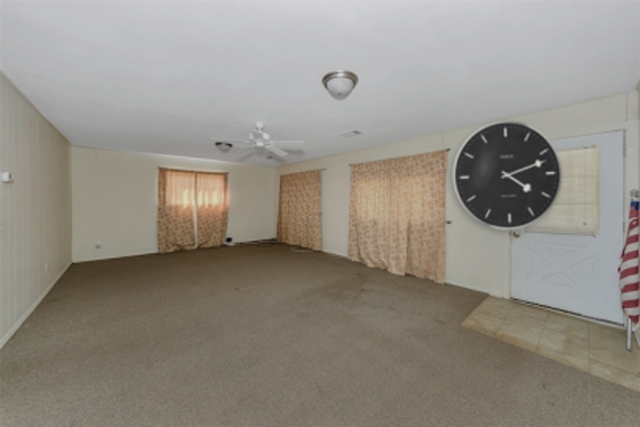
{"hour": 4, "minute": 12}
